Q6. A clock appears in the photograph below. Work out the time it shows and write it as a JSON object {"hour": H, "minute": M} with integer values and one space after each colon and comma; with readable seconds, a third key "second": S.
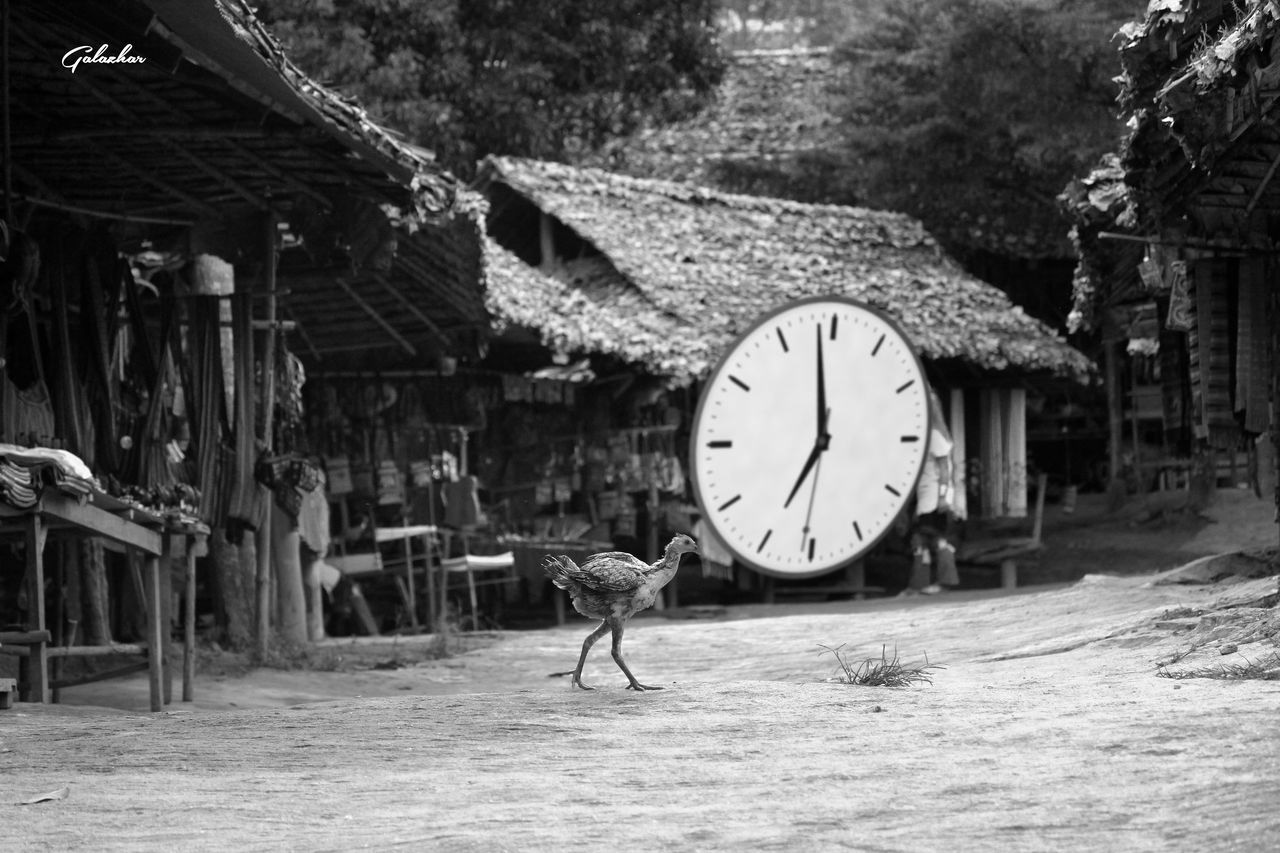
{"hour": 6, "minute": 58, "second": 31}
